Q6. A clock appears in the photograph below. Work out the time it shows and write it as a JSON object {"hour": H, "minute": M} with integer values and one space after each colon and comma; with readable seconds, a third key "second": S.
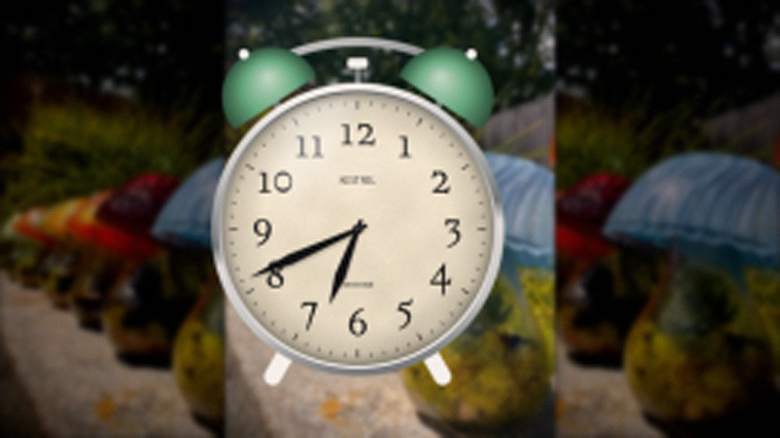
{"hour": 6, "minute": 41}
